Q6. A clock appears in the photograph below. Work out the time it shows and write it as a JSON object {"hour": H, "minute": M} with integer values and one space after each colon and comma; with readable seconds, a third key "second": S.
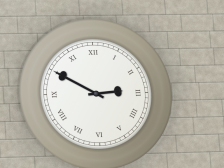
{"hour": 2, "minute": 50}
